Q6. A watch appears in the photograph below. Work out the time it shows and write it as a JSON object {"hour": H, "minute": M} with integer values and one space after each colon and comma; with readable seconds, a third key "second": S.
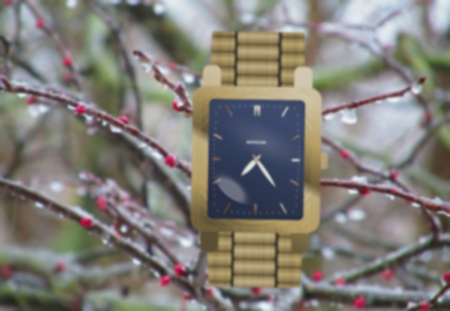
{"hour": 7, "minute": 24}
